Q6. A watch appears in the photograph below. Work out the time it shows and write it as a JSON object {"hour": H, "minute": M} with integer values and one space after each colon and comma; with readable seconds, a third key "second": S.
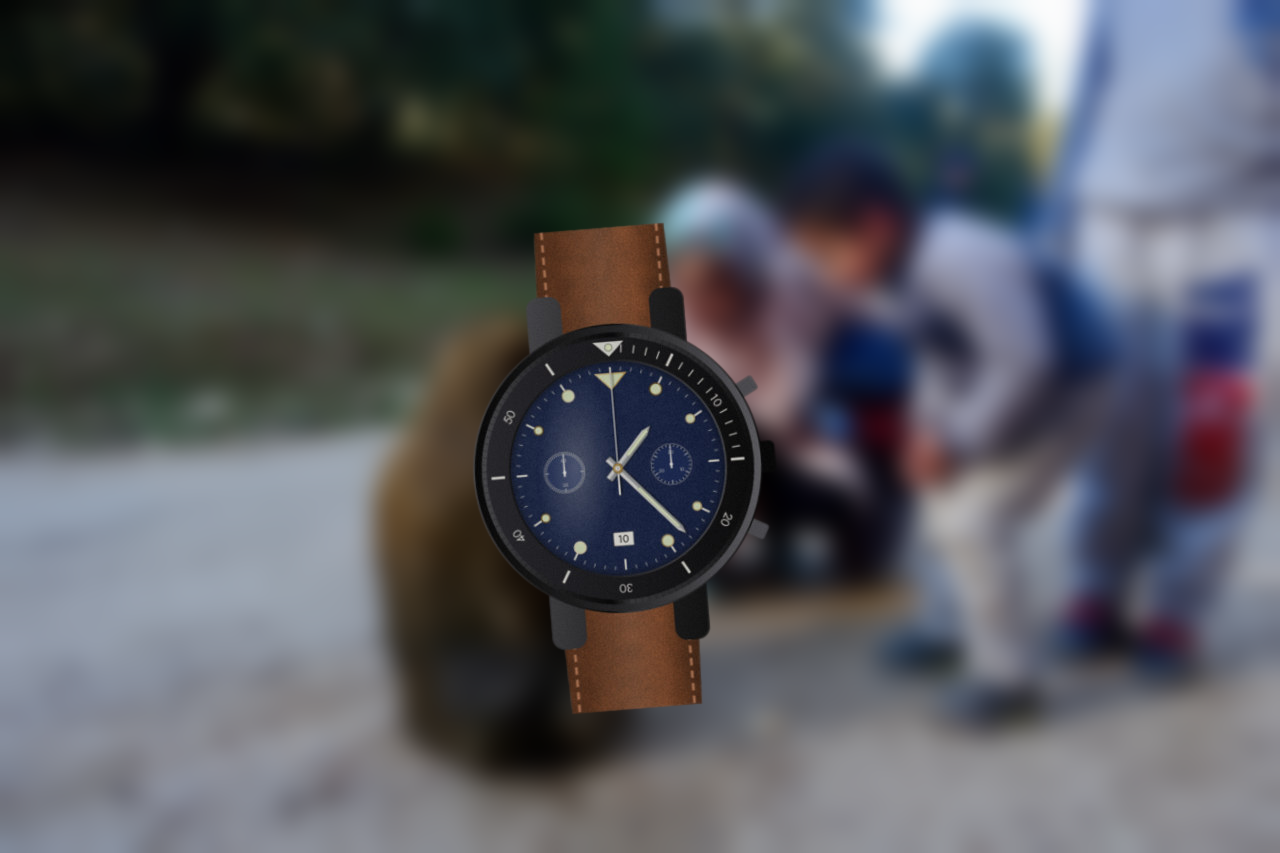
{"hour": 1, "minute": 23}
